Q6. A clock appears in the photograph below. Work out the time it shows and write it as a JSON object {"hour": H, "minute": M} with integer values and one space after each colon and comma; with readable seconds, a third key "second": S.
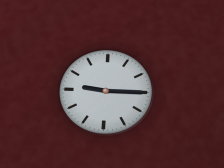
{"hour": 9, "minute": 15}
